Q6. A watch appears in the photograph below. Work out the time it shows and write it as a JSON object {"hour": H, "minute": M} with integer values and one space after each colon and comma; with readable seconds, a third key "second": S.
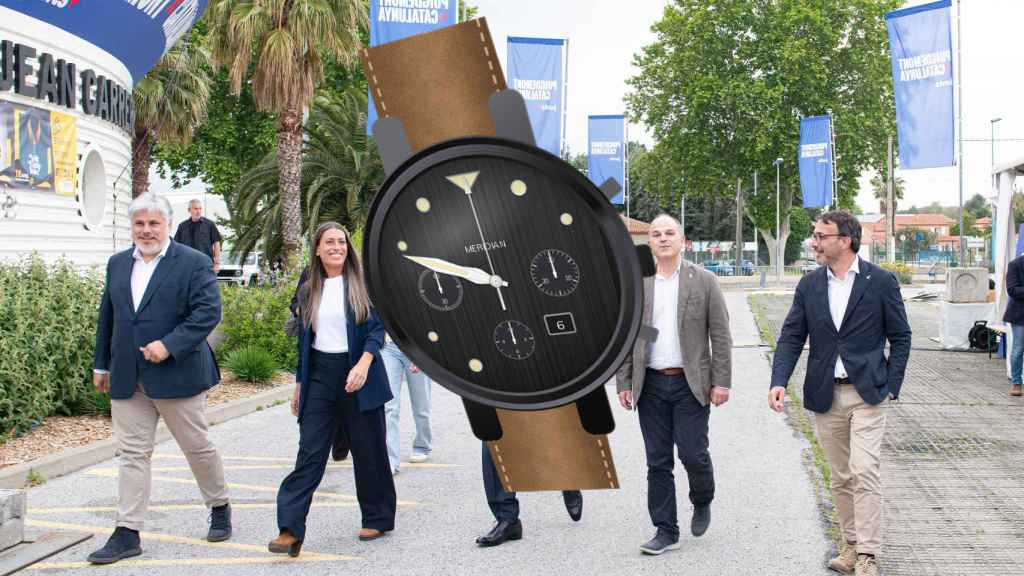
{"hour": 9, "minute": 49}
